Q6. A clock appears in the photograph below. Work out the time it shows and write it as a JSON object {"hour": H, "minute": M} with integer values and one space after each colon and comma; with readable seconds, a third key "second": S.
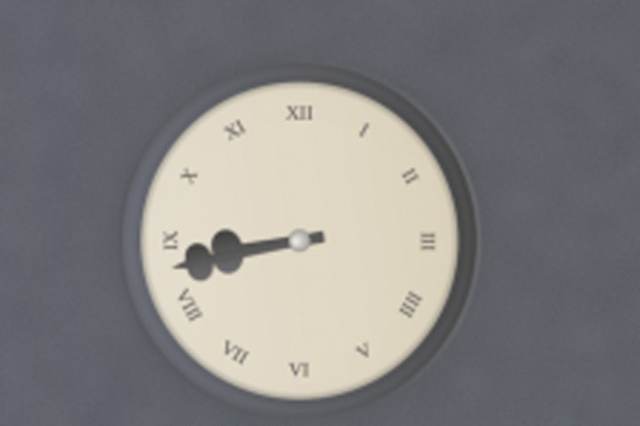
{"hour": 8, "minute": 43}
